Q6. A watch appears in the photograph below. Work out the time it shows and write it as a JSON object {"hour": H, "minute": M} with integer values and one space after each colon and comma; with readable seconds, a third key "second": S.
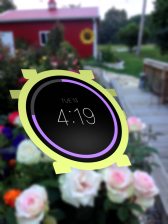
{"hour": 4, "minute": 19}
